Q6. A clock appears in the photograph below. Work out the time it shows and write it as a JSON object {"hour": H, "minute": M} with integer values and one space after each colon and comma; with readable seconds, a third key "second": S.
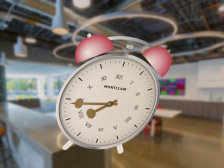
{"hour": 7, "minute": 44}
